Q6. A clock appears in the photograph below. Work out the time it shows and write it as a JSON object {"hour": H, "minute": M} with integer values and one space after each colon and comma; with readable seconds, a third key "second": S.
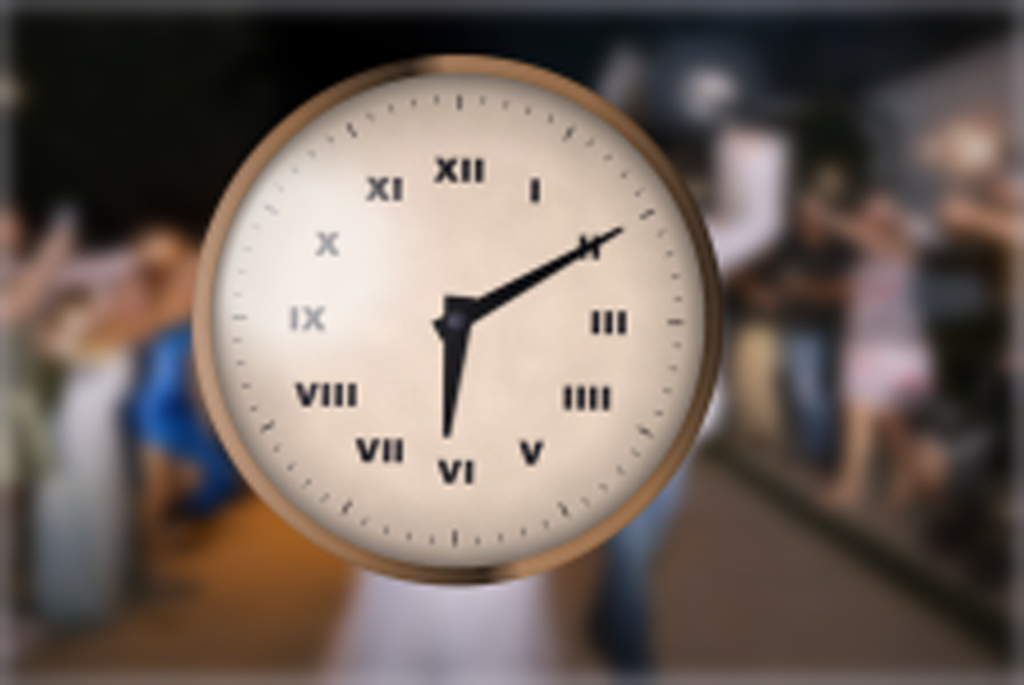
{"hour": 6, "minute": 10}
